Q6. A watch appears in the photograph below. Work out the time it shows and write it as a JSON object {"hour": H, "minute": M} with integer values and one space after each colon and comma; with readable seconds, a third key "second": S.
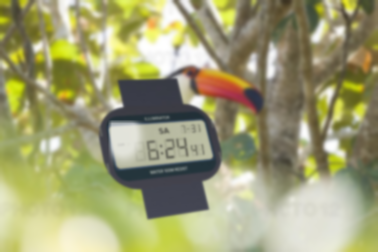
{"hour": 6, "minute": 24}
